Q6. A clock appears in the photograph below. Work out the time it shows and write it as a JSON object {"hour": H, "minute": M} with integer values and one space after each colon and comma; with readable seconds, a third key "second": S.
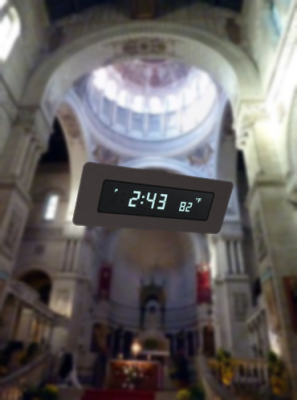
{"hour": 2, "minute": 43}
